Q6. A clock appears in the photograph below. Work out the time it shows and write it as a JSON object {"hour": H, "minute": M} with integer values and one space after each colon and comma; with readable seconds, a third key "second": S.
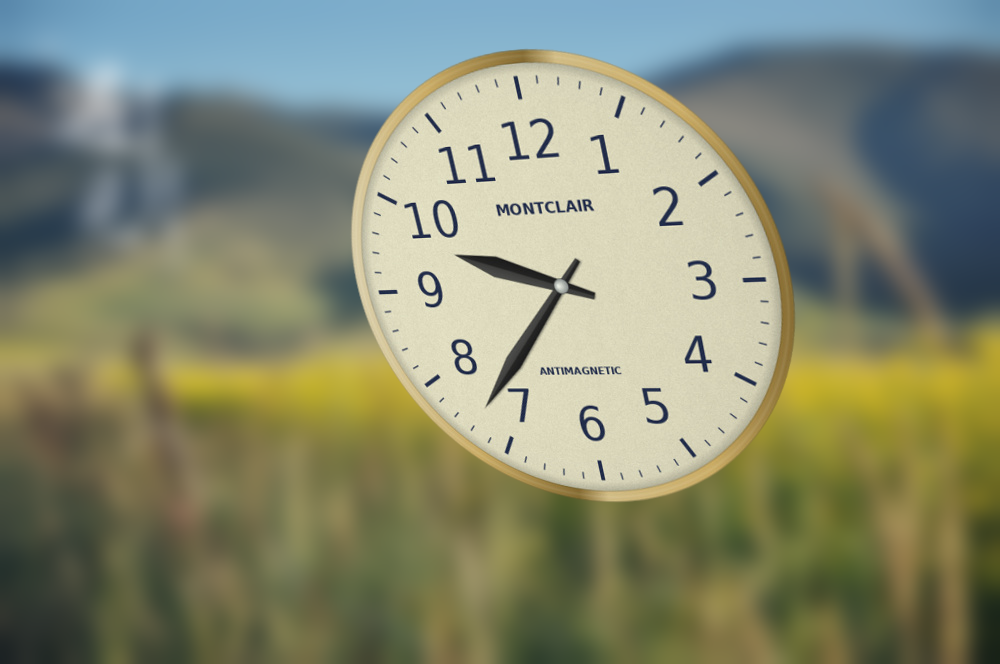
{"hour": 9, "minute": 37}
